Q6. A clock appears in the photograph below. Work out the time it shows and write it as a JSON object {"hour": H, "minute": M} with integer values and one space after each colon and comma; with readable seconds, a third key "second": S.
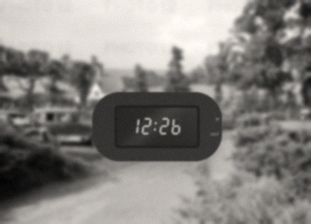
{"hour": 12, "minute": 26}
